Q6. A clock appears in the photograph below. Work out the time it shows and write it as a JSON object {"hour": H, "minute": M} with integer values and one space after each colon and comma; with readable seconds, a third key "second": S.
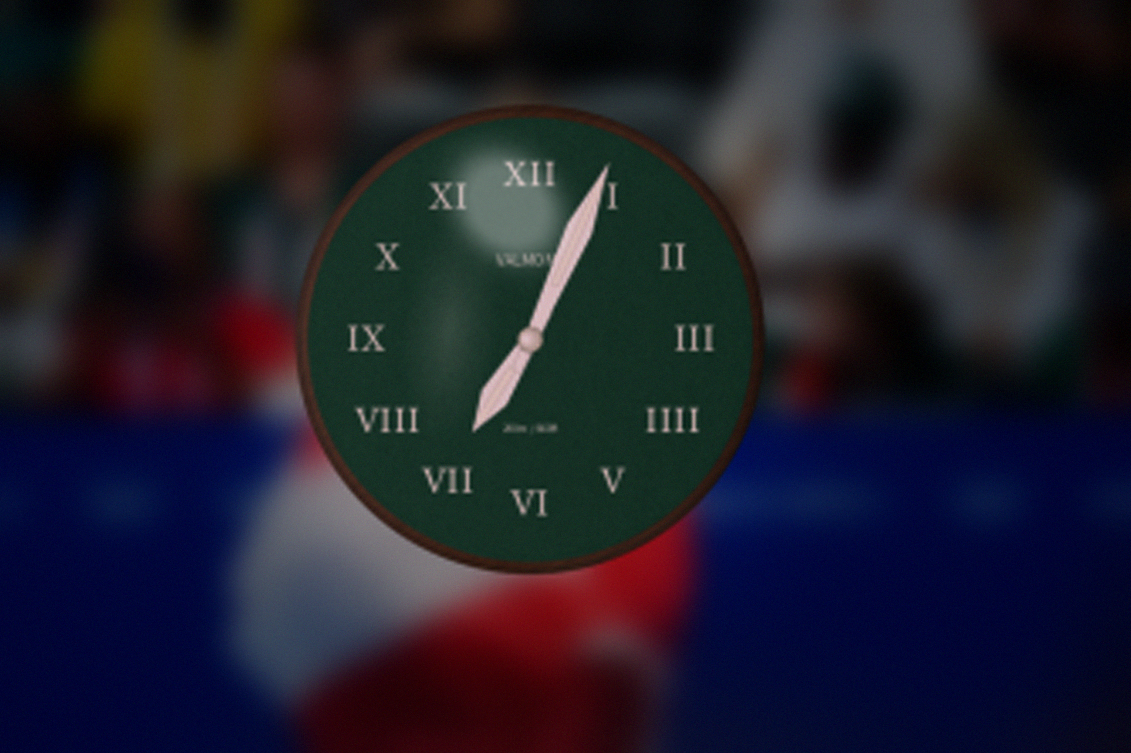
{"hour": 7, "minute": 4}
